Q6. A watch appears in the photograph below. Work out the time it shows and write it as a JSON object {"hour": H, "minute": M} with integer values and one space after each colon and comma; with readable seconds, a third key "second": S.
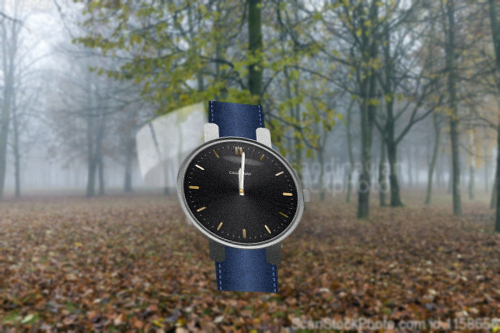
{"hour": 12, "minute": 1}
